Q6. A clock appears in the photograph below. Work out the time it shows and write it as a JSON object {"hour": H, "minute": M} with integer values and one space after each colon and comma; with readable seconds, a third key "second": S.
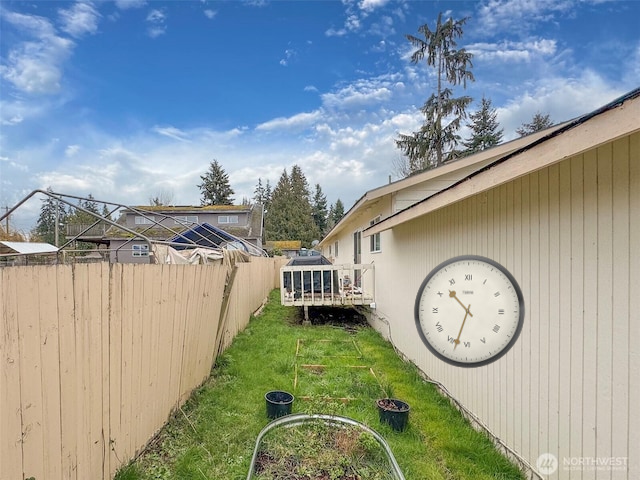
{"hour": 10, "minute": 33}
